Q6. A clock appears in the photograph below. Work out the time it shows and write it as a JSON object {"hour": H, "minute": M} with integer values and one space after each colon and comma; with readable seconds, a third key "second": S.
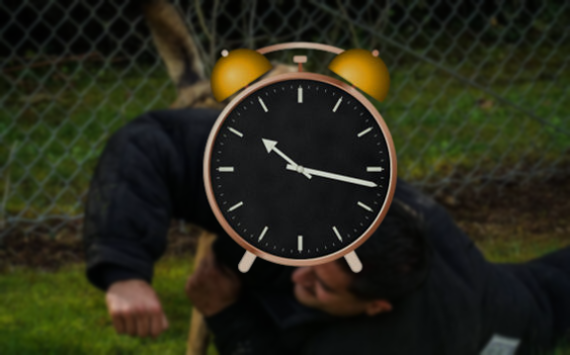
{"hour": 10, "minute": 17}
